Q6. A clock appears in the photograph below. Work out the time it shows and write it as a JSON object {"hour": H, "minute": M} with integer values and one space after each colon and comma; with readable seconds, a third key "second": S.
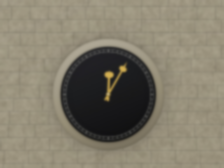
{"hour": 12, "minute": 5}
